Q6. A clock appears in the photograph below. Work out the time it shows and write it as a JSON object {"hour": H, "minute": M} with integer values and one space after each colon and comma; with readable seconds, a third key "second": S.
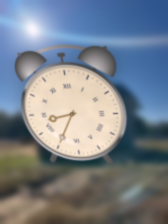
{"hour": 8, "minute": 35}
